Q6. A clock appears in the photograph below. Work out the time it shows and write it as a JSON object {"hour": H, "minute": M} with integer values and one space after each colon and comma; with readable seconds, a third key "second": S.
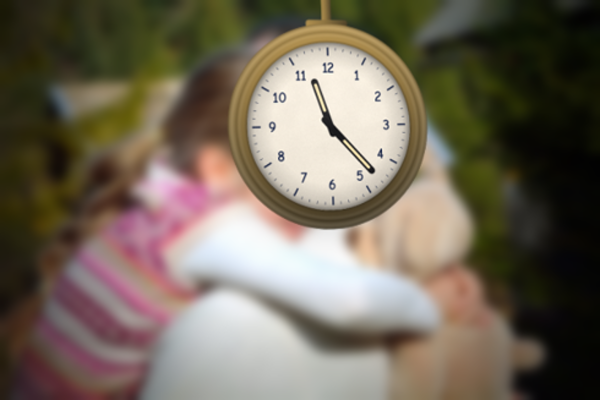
{"hour": 11, "minute": 23}
